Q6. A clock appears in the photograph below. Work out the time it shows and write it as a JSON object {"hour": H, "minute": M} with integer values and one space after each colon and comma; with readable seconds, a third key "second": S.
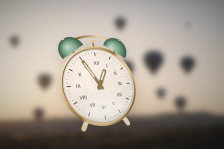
{"hour": 12, "minute": 55}
